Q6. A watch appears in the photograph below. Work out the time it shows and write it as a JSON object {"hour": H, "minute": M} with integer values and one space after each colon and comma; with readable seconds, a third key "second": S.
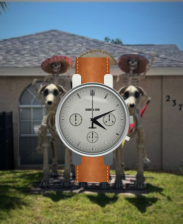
{"hour": 4, "minute": 11}
